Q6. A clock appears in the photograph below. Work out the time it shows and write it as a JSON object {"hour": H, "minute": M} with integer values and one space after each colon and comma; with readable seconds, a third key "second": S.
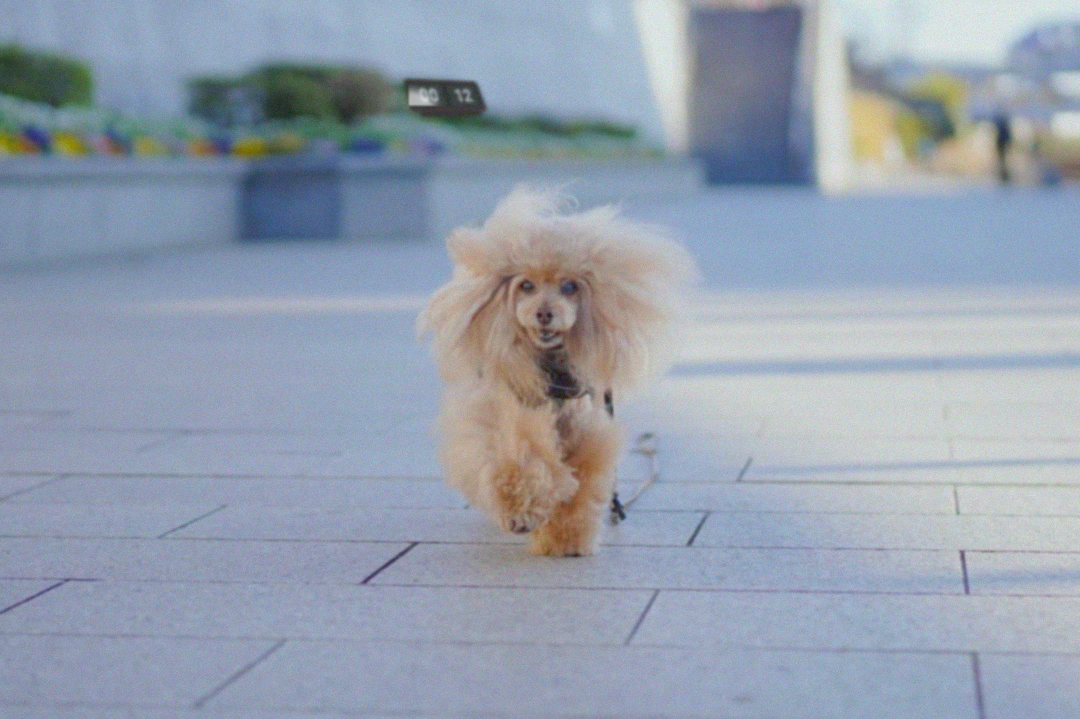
{"hour": 0, "minute": 12}
